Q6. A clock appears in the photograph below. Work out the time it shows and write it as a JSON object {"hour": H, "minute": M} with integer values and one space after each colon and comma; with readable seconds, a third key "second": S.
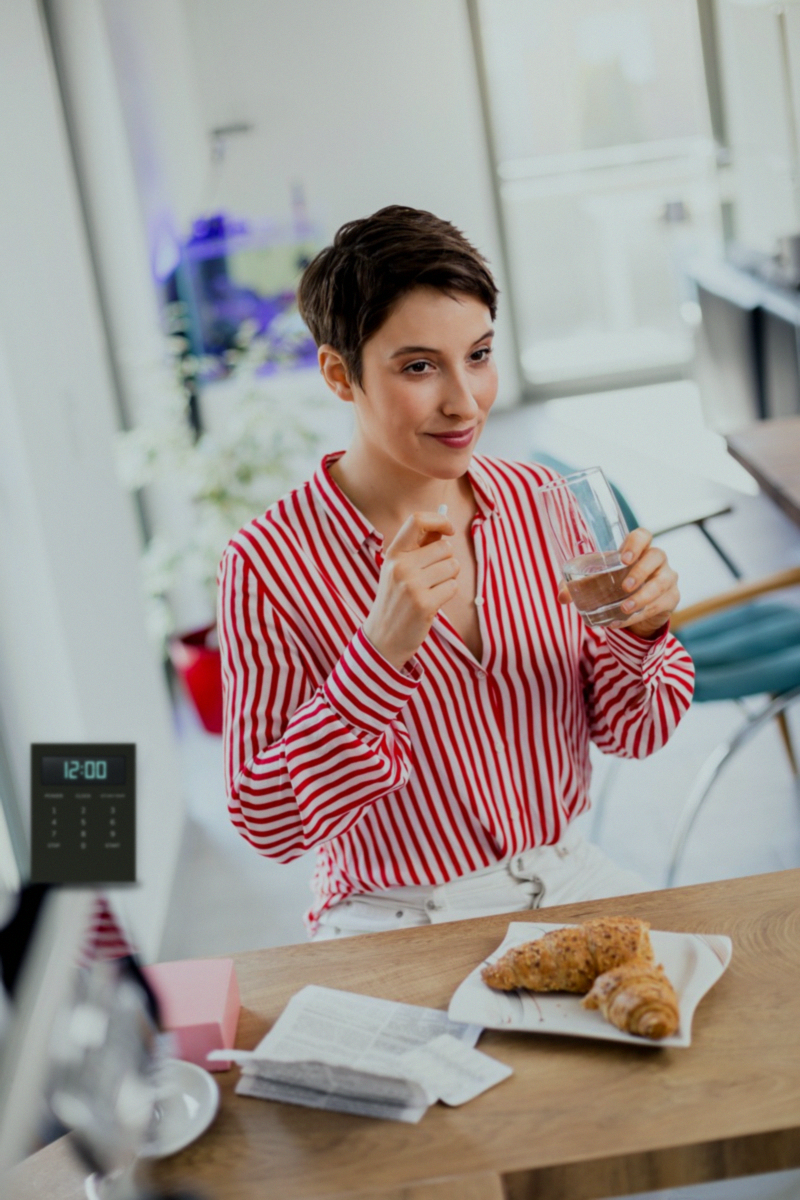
{"hour": 12, "minute": 0}
